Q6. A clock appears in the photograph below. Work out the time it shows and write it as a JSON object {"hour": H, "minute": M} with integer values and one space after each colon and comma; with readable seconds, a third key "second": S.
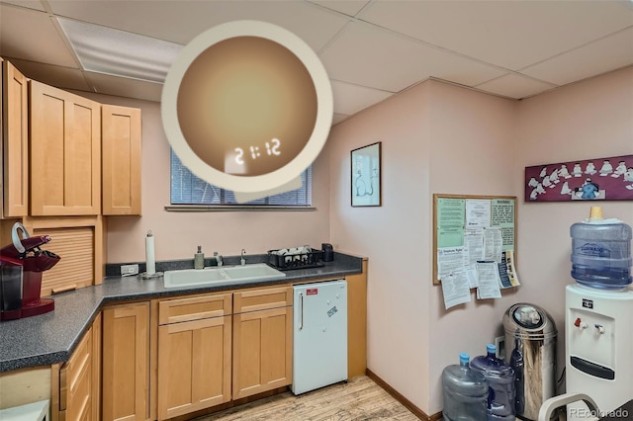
{"hour": 21, "minute": 12}
